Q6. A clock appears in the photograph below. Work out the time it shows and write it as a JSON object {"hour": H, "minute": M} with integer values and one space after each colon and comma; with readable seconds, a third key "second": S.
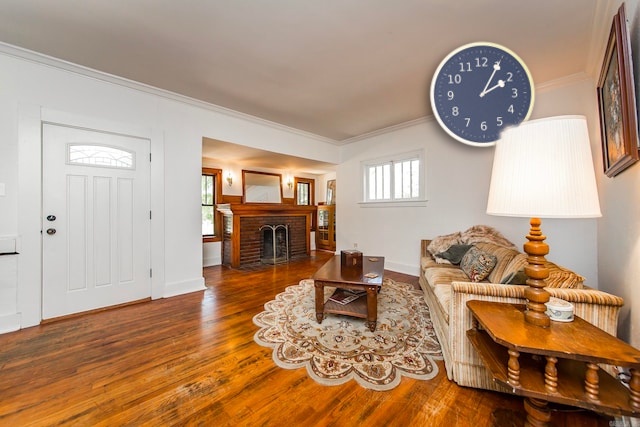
{"hour": 2, "minute": 5}
